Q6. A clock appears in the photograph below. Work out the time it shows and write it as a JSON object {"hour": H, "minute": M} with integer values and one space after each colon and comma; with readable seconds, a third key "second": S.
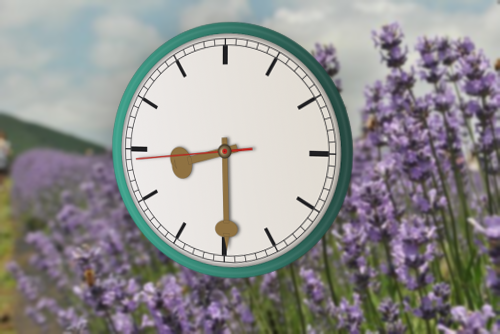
{"hour": 8, "minute": 29, "second": 44}
